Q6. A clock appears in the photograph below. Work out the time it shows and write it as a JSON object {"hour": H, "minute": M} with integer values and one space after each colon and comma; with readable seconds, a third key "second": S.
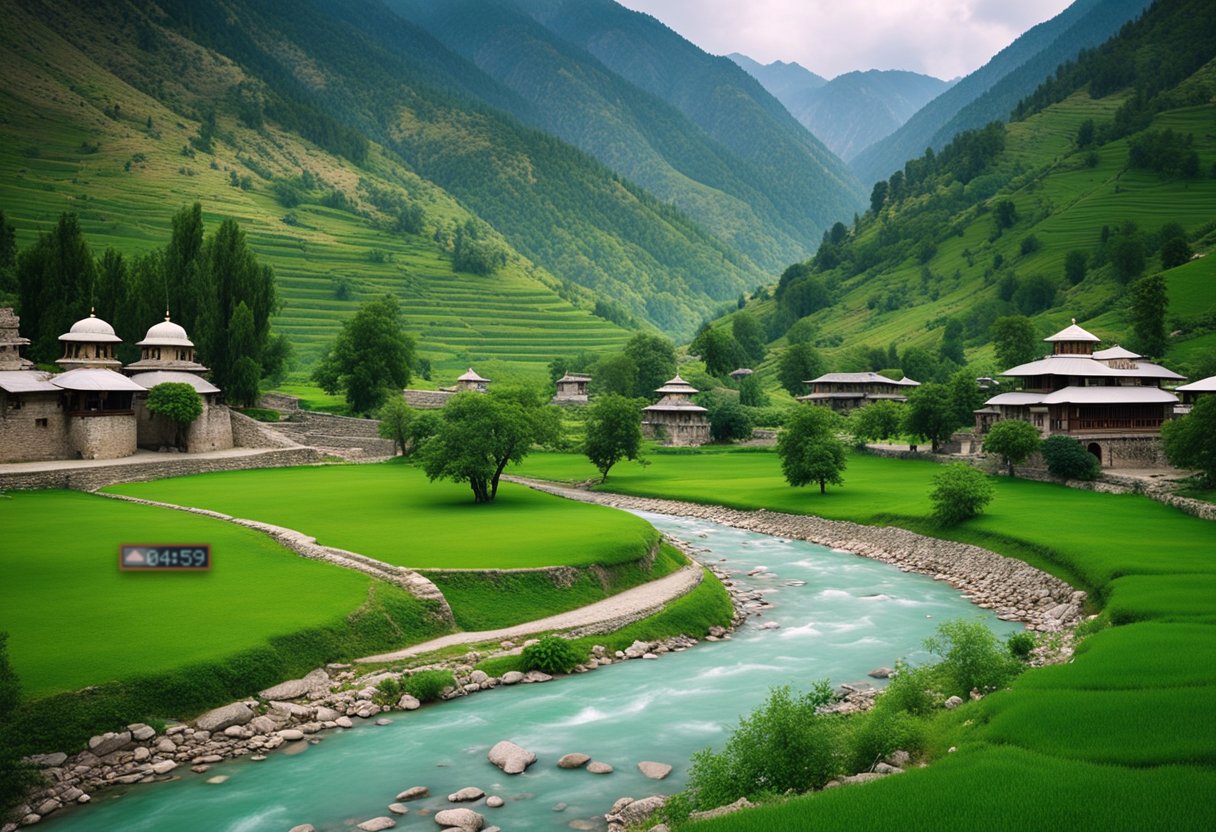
{"hour": 4, "minute": 59}
